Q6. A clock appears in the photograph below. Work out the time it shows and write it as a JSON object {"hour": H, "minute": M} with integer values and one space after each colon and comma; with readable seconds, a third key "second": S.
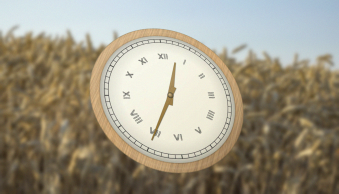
{"hour": 12, "minute": 35}
